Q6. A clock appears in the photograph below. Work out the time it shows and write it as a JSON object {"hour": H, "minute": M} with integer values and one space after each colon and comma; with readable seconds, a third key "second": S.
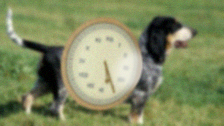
{"hour": 5, "minute": 25}
